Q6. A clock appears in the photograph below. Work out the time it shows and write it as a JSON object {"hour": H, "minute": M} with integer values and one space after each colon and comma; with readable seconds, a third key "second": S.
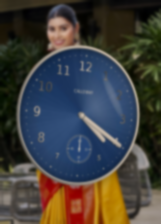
{"hour": 4, "minute": 20}
